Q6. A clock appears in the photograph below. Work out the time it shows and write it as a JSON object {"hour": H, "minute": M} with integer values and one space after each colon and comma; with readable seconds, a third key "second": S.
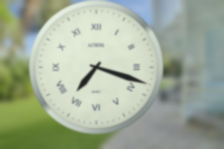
{"hour": 7, "minute": 18}
